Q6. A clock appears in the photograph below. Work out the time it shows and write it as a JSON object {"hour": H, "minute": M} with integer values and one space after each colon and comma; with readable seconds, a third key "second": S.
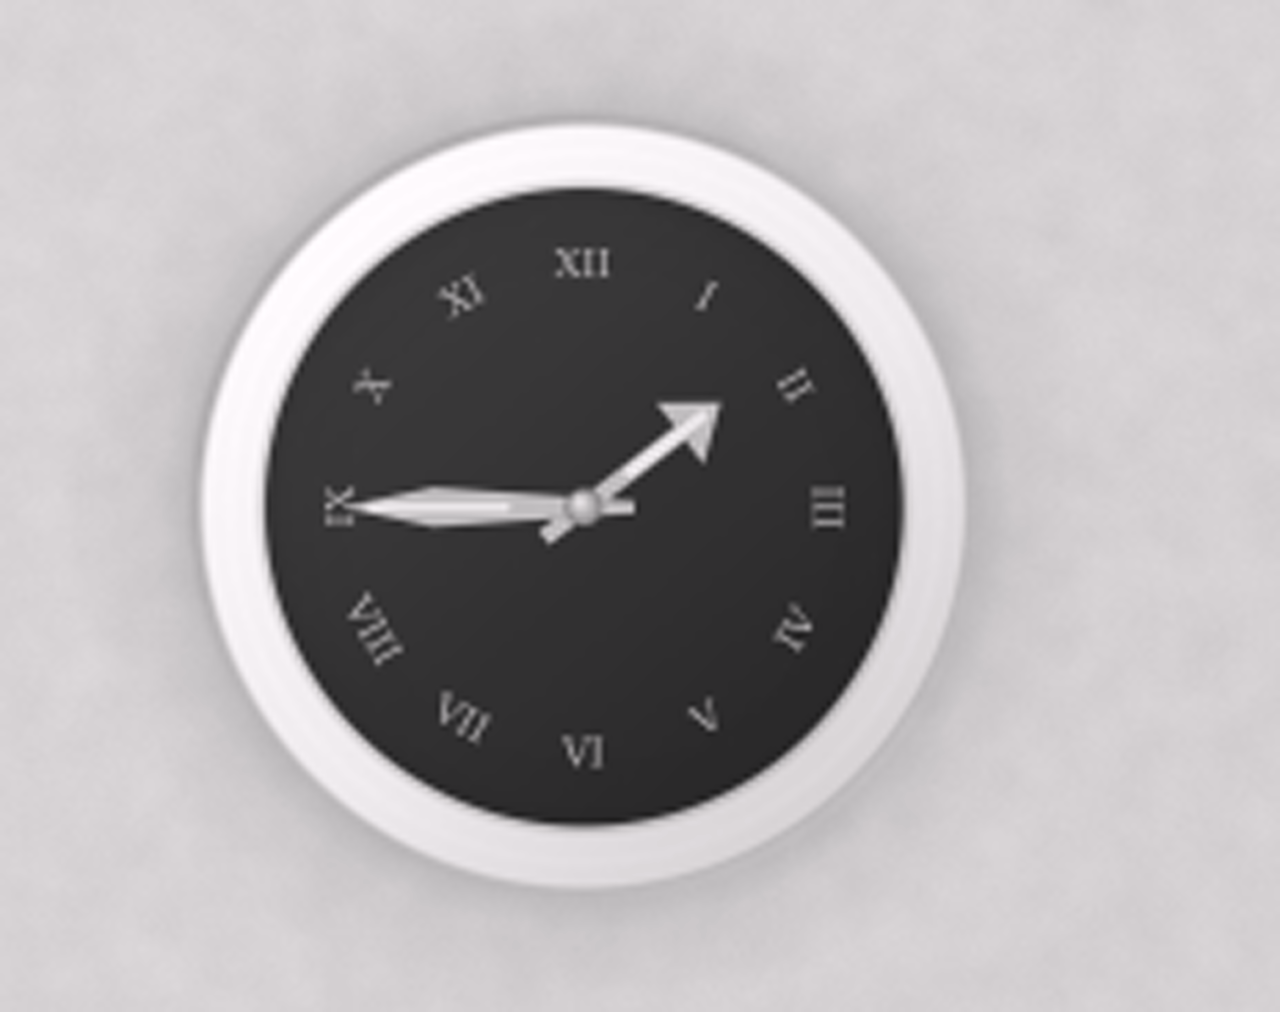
{"hour": 1, "minute": 45}
